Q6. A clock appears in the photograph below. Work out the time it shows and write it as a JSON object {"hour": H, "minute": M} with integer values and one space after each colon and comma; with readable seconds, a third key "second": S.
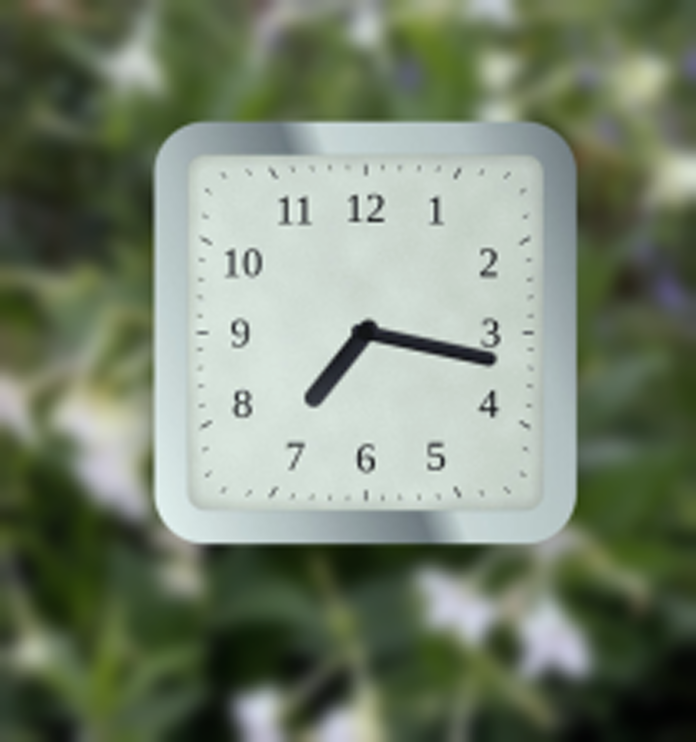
{"hour": 7, "minute": 17}
